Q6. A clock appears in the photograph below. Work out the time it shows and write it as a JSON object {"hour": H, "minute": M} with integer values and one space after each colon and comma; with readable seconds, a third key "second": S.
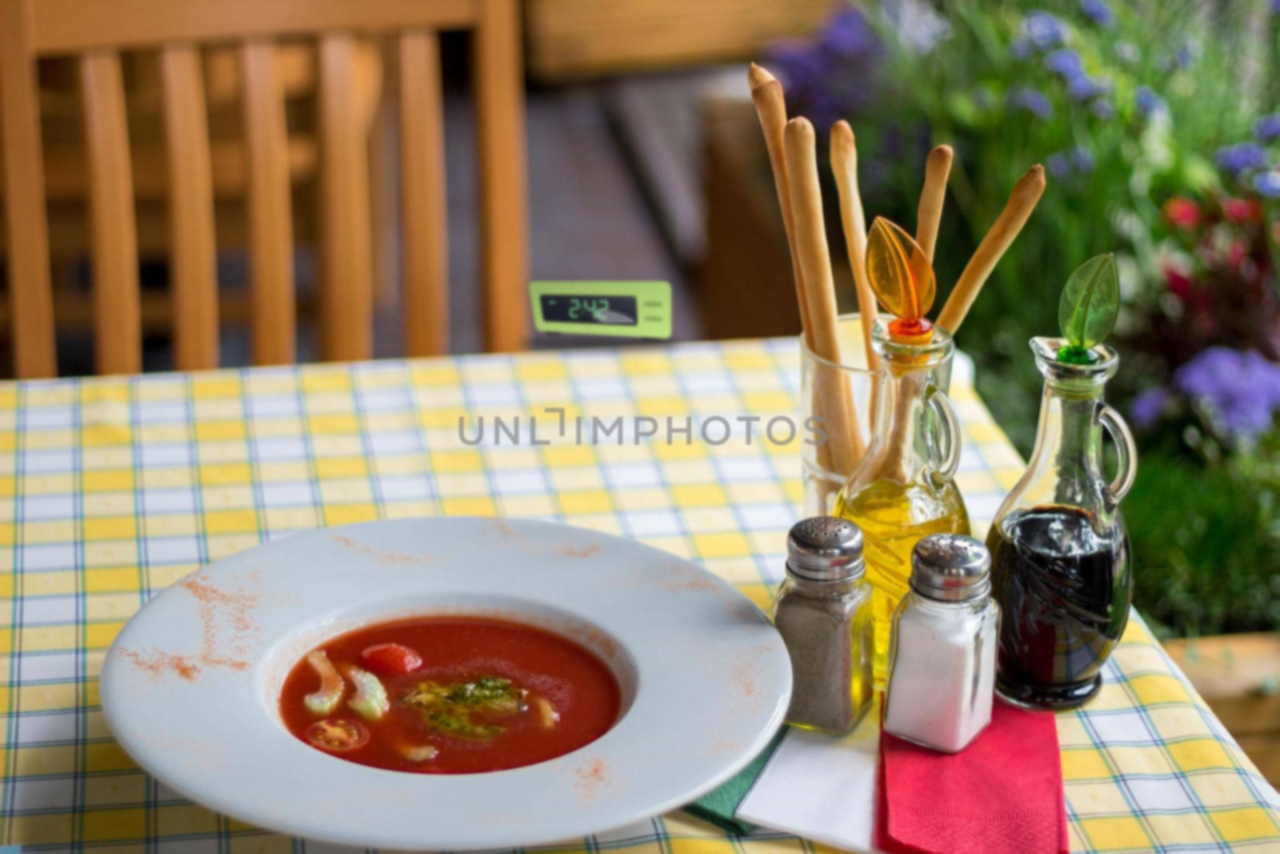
{"hour": 2, "minute": 42}
